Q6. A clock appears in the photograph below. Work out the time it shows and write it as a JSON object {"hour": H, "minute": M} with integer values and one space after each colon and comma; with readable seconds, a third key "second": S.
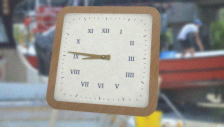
{"hour": 8, "minute": 46}
